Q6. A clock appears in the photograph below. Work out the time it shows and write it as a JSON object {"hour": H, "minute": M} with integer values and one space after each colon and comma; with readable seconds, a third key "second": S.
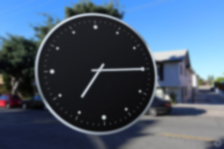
{"hour": 7, "minute": 15}
